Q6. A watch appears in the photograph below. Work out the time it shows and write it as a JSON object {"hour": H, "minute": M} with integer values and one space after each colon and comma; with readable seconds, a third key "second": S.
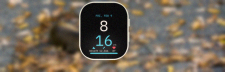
{"hour": 8, "minute": 16}
